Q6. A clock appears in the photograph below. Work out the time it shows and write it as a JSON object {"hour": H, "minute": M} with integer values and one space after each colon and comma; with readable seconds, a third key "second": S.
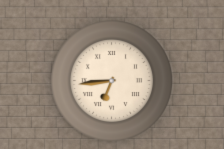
{"hour": 6, "minute": 44}
